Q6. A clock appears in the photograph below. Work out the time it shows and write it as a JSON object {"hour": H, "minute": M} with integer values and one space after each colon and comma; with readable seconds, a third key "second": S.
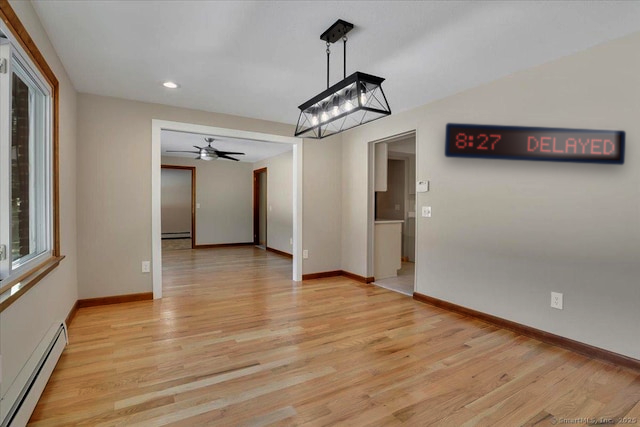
{"hour": 8, "minute": 27}
